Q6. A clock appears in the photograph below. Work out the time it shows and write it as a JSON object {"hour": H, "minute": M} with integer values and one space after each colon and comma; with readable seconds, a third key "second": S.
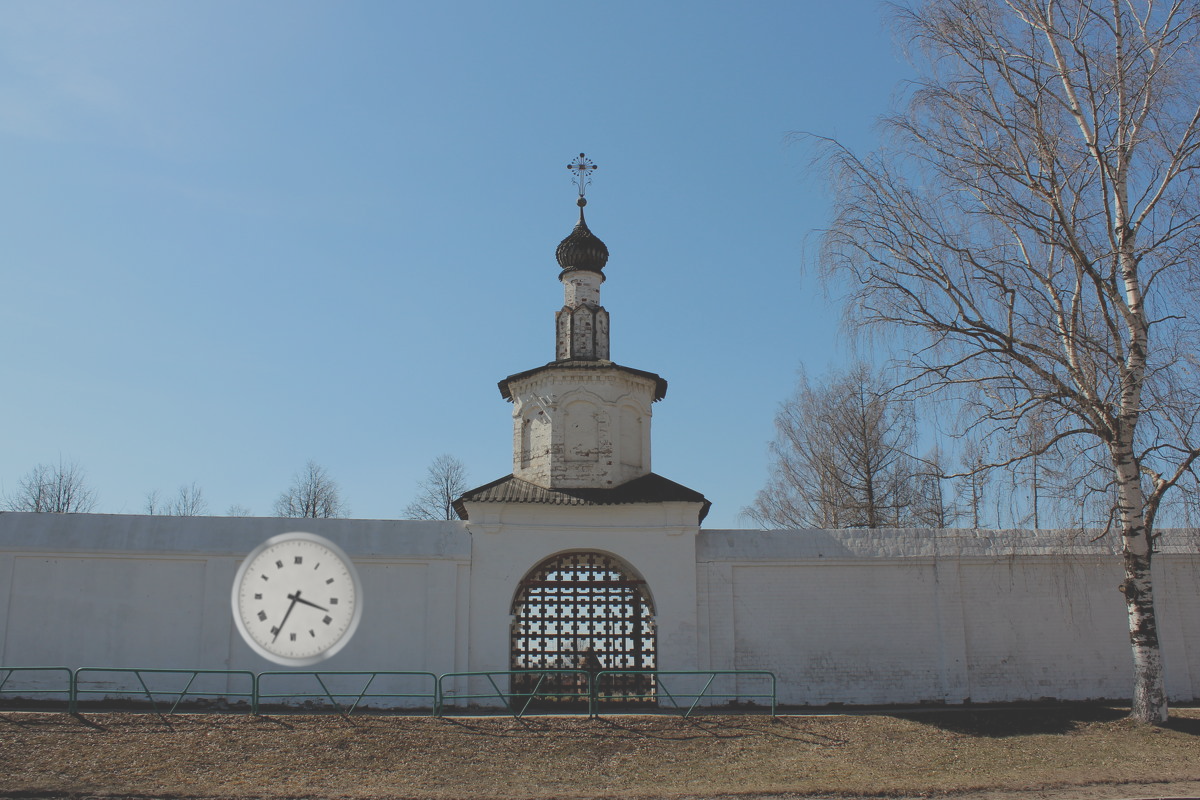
{"hour": 3, "minute": 34}
